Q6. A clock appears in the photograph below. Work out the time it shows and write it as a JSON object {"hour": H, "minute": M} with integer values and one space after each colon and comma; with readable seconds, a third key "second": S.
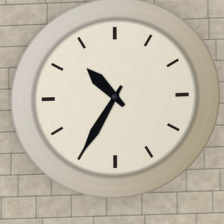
{"hour": 10, "minute": 35}
